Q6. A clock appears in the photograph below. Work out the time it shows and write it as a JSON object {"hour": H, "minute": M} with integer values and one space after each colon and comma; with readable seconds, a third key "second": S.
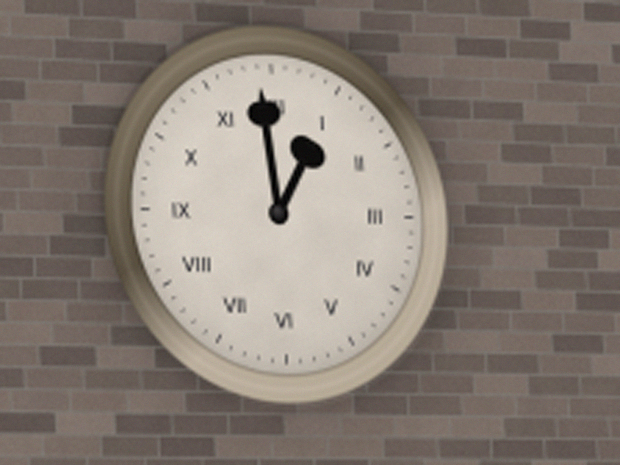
{"hour": 12, "minute": 59}
